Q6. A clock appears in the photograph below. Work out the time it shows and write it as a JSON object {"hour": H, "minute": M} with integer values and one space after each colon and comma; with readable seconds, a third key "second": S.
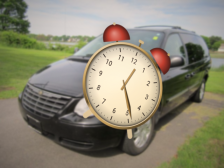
{"hour": 12, "minute": 24}
